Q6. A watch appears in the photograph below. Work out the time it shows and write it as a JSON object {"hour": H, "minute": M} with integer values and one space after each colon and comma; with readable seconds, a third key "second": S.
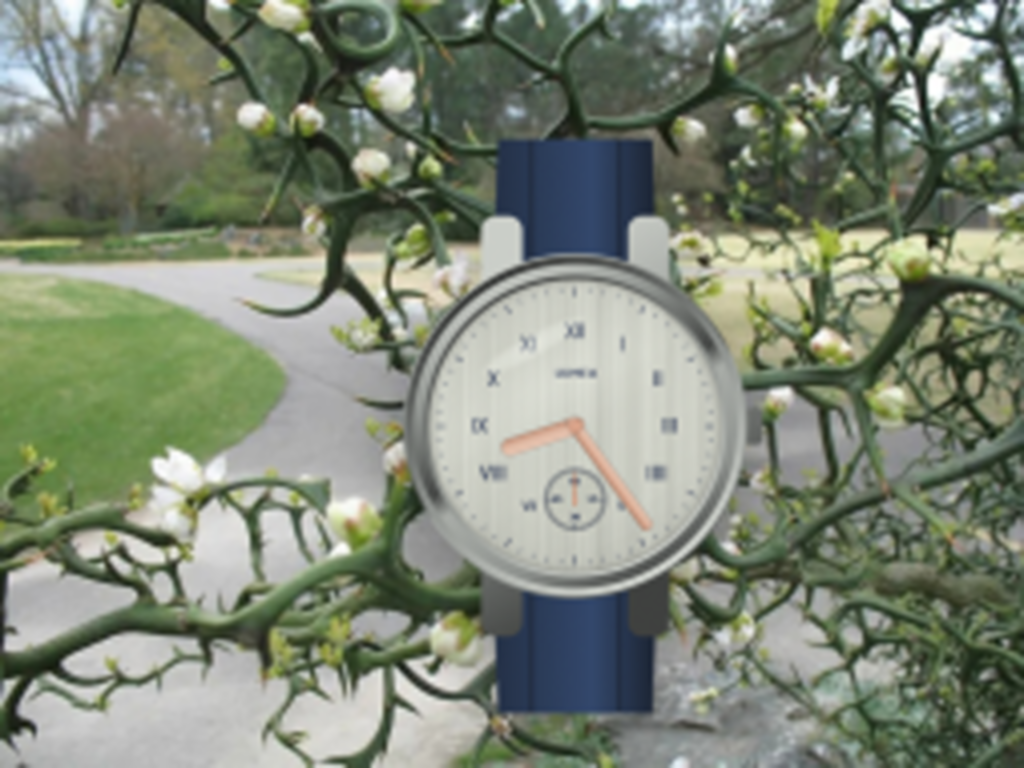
{"hour": 8, "minute": 24}
